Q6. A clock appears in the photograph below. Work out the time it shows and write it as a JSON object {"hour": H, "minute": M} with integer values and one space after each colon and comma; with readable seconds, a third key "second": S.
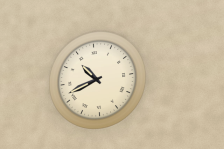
{"hour": 10, "minute": 42}
